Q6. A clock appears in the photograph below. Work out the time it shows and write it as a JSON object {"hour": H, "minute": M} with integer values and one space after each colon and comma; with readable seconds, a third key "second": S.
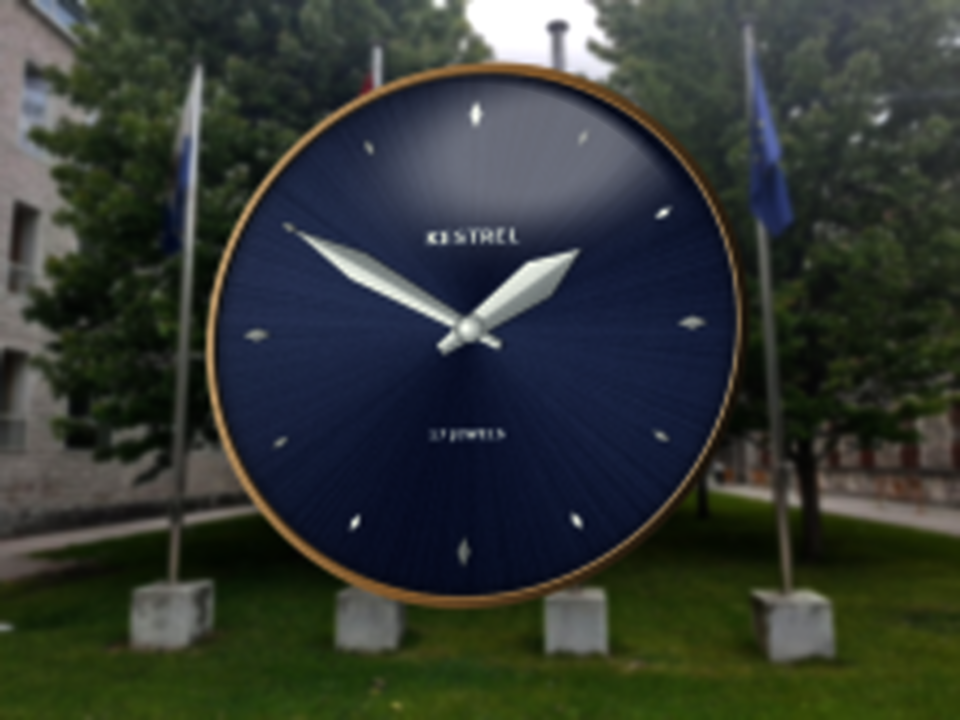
{"hour": 1, "minute": 50}
